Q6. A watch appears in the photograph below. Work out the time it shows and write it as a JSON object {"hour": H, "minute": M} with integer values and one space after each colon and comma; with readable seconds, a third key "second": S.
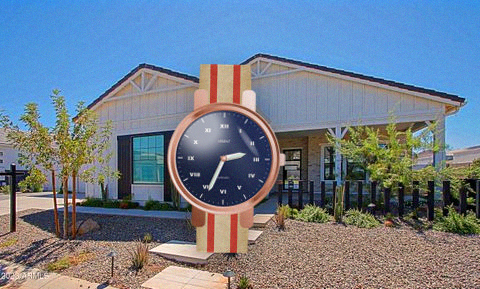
{"hour": 2, "minute": 34}
